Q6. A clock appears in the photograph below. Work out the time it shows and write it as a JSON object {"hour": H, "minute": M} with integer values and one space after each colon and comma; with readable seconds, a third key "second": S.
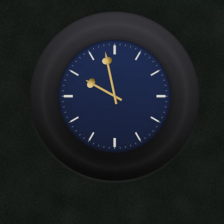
{"hour": 9, "minute": 58}
